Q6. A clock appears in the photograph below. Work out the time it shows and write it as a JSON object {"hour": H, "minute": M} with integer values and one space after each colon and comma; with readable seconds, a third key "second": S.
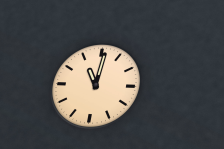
{"hour": 11, "minute": 1}
